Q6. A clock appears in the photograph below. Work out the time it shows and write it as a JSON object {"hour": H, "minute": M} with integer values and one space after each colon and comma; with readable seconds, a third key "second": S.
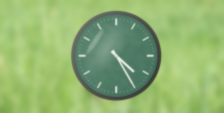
{"hour": 4, "minute": 25}
